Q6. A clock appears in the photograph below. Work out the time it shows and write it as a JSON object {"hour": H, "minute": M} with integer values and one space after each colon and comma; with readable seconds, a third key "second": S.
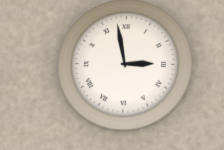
{"hour": 2, "minute": 58}
